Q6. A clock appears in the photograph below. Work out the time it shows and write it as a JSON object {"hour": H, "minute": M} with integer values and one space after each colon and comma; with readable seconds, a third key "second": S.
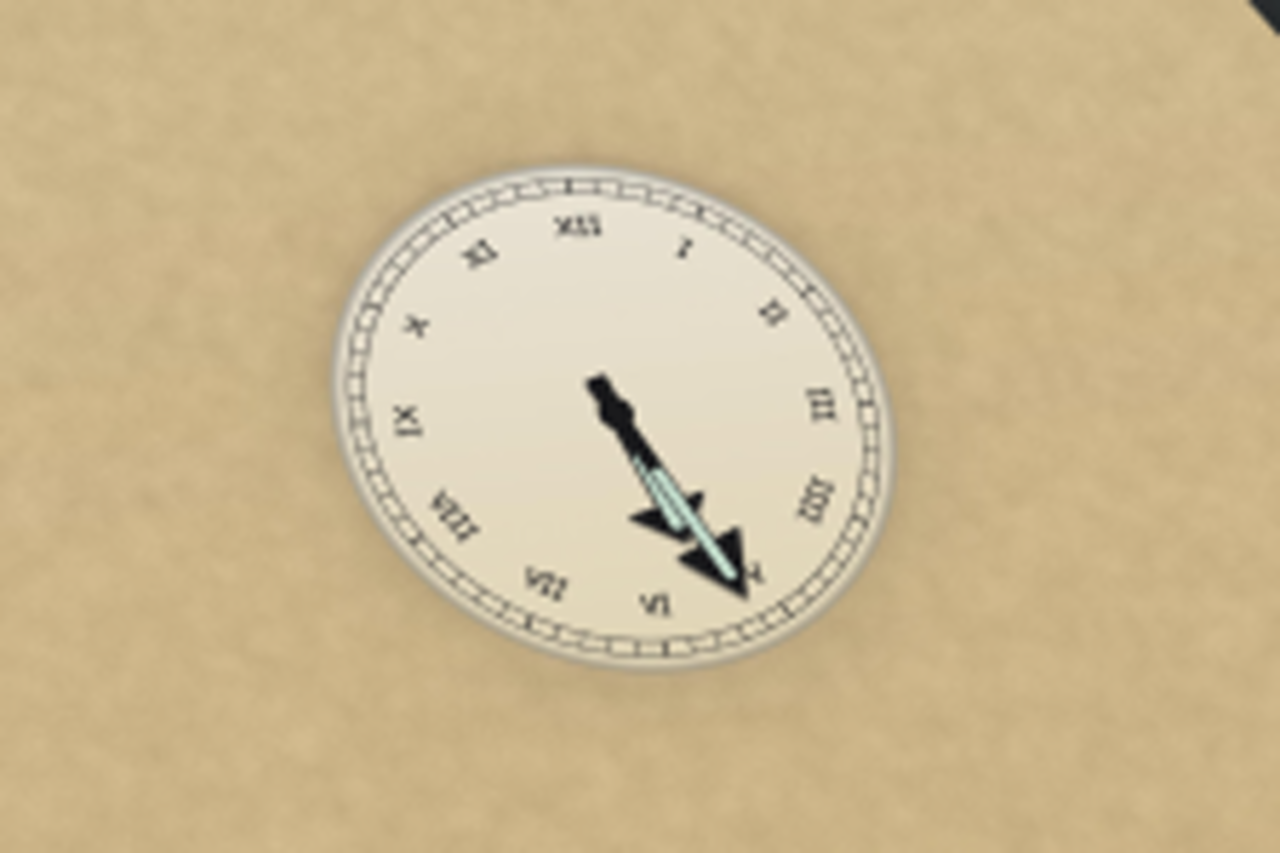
{"hour": 5, "minute": 26}
